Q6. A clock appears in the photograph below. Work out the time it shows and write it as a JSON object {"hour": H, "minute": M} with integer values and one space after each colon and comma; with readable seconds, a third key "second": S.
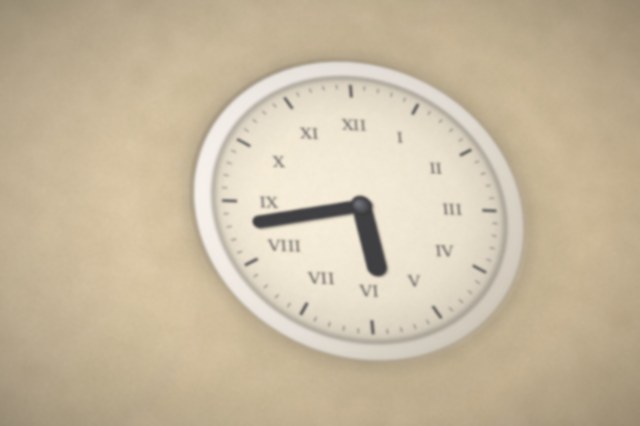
{"hour": 5, "minute": 43}
